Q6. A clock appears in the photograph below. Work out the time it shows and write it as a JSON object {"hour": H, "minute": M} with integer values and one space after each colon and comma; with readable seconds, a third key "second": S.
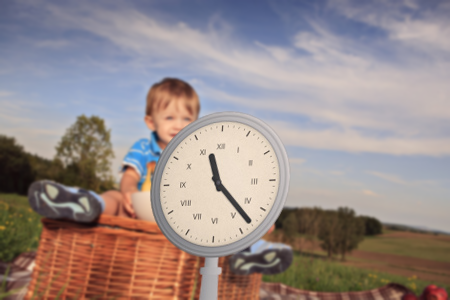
{"hour": 11, "minute": 23}
